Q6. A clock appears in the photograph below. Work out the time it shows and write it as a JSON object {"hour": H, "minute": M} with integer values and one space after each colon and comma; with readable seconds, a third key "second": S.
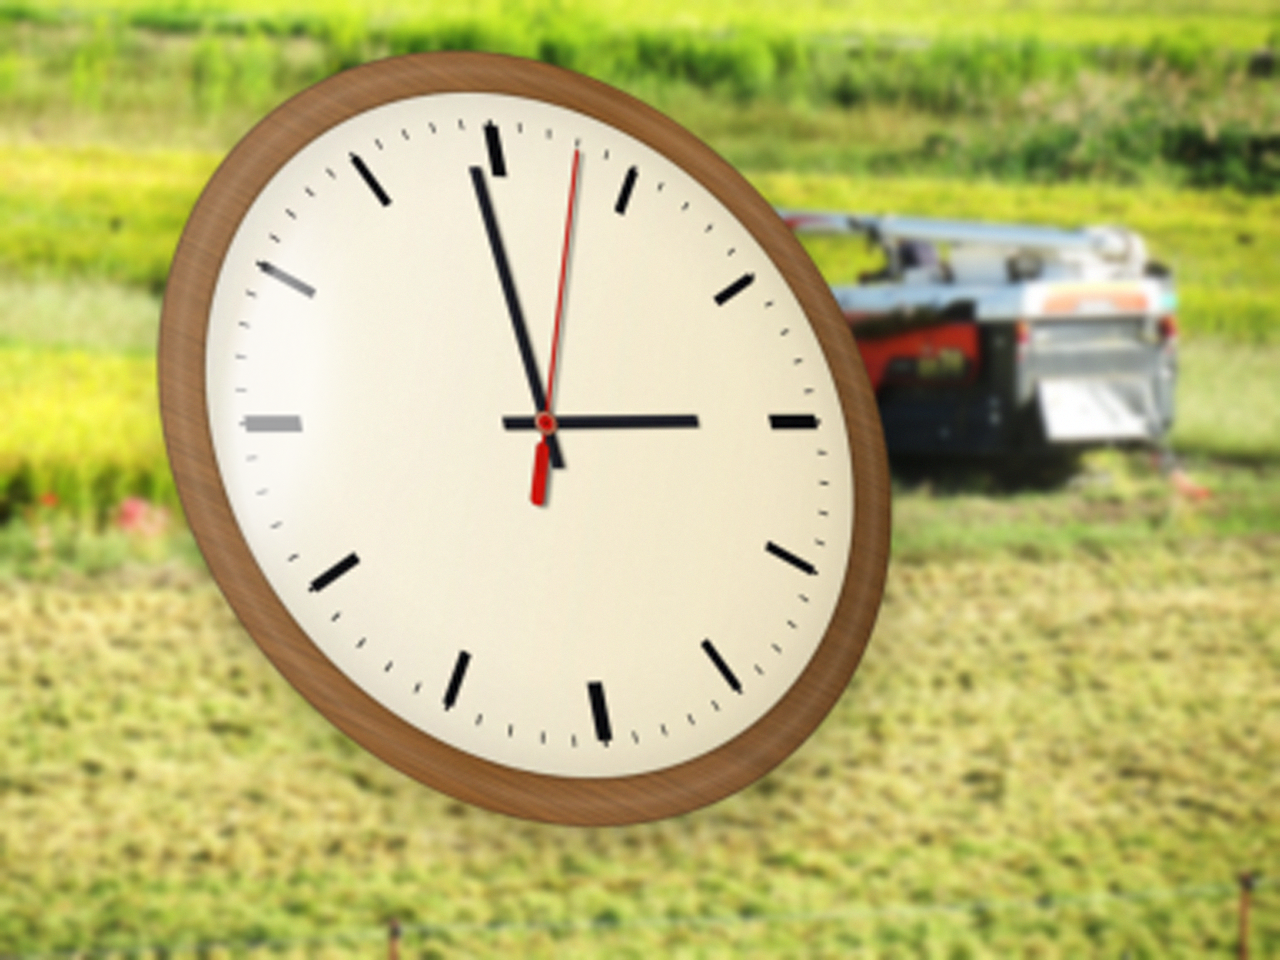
{"hour": 2, "minute": 59, "second": 3}
